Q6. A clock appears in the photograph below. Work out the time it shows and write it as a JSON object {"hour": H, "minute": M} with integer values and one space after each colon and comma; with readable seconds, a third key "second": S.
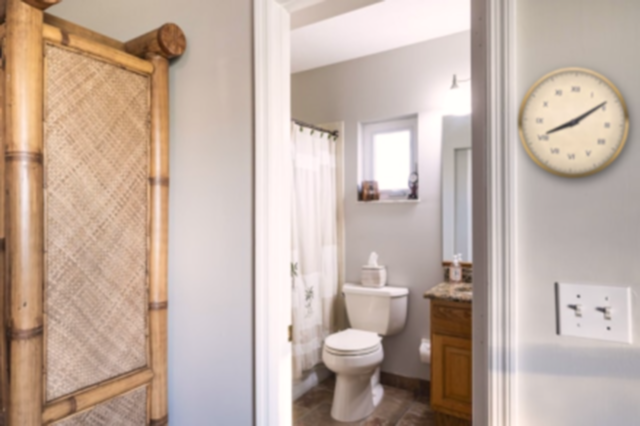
{"hour": 8, "minute": 9}
